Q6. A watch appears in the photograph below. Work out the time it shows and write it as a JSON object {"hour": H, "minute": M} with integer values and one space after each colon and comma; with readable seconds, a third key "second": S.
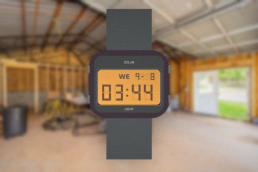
{"hour": 3, "minute": 44}
